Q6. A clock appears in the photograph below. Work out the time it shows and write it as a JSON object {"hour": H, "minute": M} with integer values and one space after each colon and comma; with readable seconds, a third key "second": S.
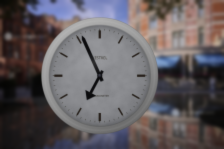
{"hour": 6, "minute": 56}
